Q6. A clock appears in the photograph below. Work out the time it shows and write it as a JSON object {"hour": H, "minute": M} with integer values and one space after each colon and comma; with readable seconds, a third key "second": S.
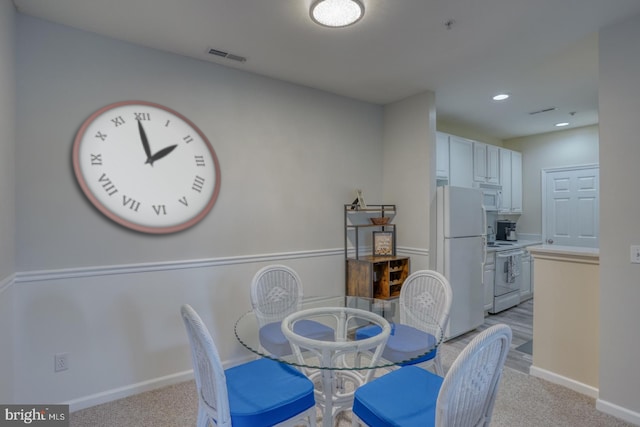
{"hour": 1, "minute": 59}
